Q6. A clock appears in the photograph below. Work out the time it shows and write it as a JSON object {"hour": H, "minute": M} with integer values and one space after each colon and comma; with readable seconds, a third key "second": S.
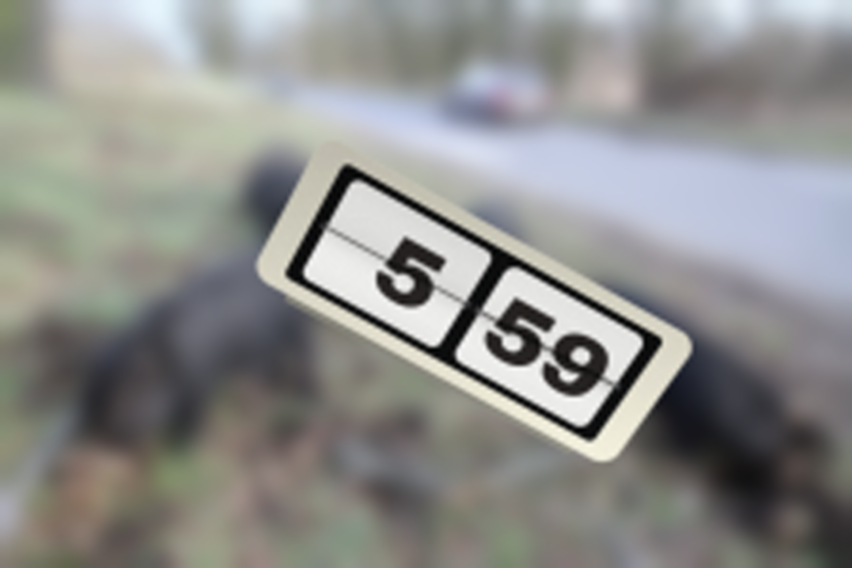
{"hour": 5, "minute": 59}
